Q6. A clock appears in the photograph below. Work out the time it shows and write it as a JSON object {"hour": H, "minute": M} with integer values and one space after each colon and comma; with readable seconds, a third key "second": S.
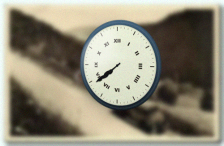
{"hour": 7, "minute": 39}
